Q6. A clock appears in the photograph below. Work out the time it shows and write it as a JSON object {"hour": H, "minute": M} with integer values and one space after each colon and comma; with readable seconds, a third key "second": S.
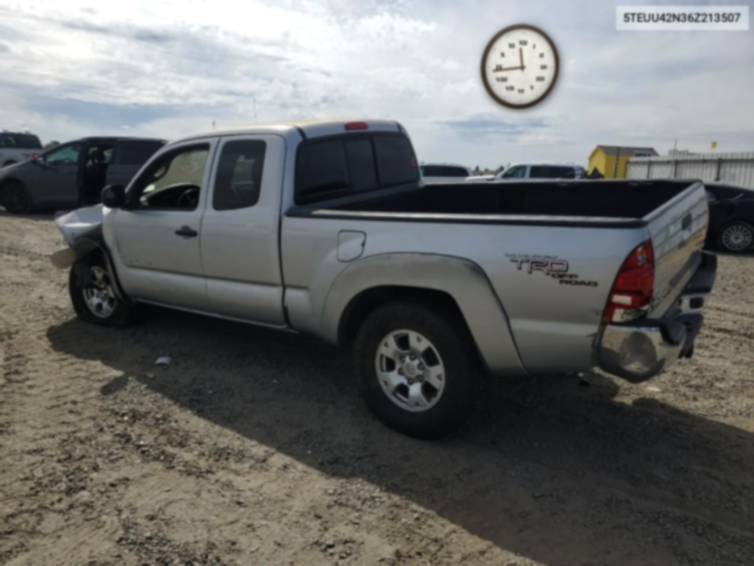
{"hour": 11, "minute": 44}
